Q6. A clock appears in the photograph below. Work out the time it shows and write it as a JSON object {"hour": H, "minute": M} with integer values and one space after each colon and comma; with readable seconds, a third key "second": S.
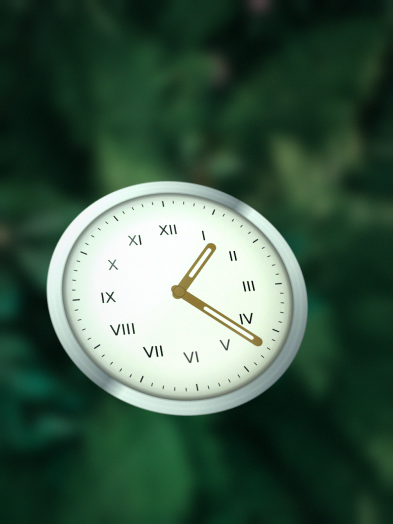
{"hour": 1, "minute": 22}
